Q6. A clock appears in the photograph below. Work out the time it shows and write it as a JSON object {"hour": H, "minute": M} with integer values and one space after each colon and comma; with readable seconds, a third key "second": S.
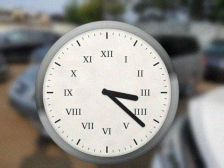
{"hour": 3, "minute": 22}
